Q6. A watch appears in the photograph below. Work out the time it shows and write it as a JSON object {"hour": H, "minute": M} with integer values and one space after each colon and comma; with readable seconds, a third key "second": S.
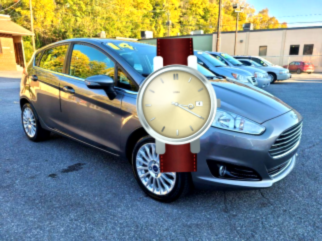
{"hour": 3, "minute": 20}
